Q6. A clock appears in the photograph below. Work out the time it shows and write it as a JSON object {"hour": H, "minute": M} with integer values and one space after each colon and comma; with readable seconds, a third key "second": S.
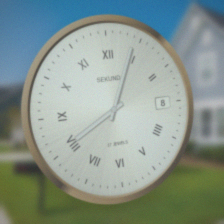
{"hour": 8, "minute": 4}
